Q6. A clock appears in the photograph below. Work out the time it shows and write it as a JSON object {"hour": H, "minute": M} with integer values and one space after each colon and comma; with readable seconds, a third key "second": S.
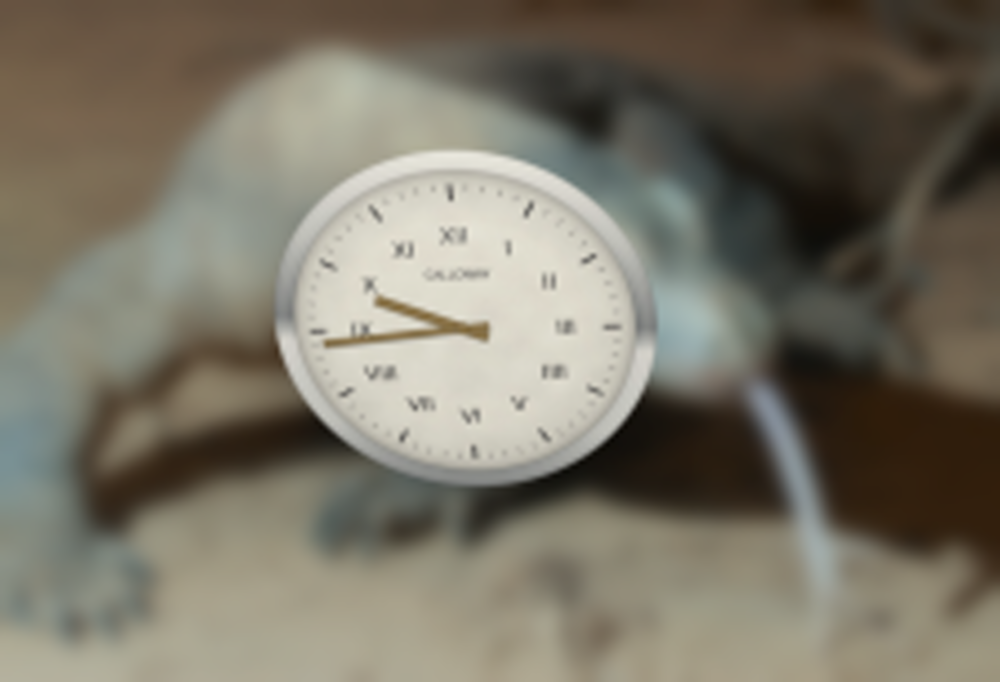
{"hour": 9, "minute": 44}
